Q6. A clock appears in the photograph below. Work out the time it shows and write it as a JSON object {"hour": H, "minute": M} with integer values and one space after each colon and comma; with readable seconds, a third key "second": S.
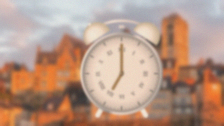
{"hour": 7, "minute": 0}
